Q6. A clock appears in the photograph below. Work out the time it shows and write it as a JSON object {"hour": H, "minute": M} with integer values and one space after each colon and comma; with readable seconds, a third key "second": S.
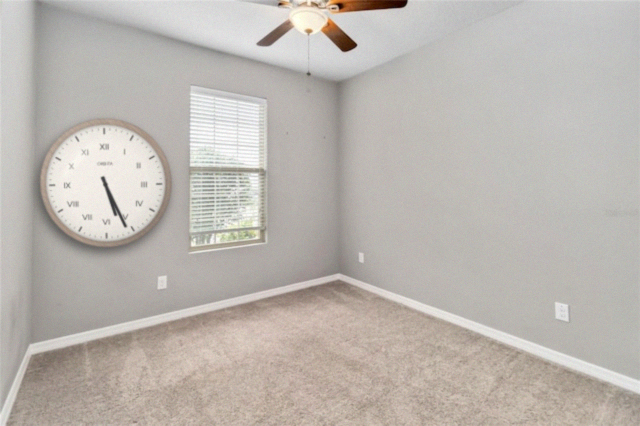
{"hour": 5, "minute": 26}
